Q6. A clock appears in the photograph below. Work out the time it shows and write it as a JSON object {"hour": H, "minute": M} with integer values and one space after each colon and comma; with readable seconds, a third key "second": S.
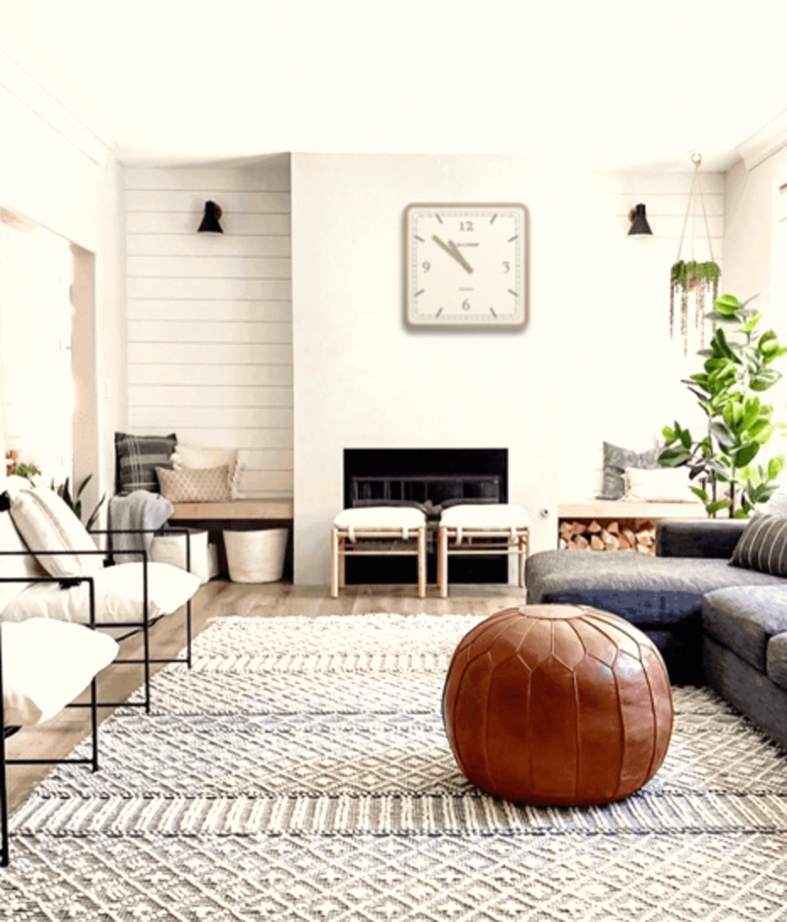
{"hour": 10, "minute": 52}
